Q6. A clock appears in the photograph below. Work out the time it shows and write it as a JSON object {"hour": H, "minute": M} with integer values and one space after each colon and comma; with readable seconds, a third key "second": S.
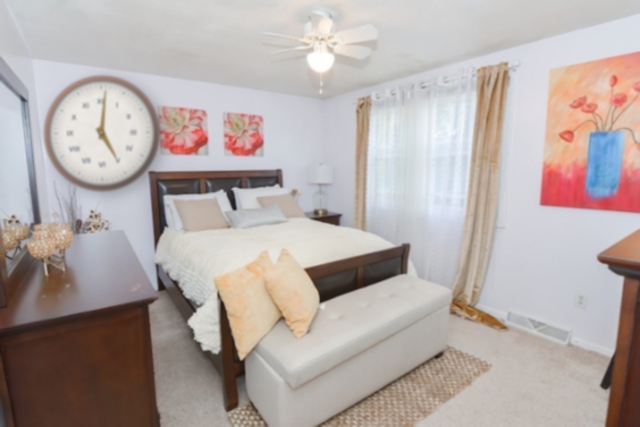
{"hour": 5, "minute": 1}
